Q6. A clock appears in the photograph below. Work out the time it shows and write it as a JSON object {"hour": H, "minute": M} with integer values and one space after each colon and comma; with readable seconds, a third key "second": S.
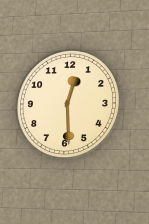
{"hour": 12, "minute": 29}
